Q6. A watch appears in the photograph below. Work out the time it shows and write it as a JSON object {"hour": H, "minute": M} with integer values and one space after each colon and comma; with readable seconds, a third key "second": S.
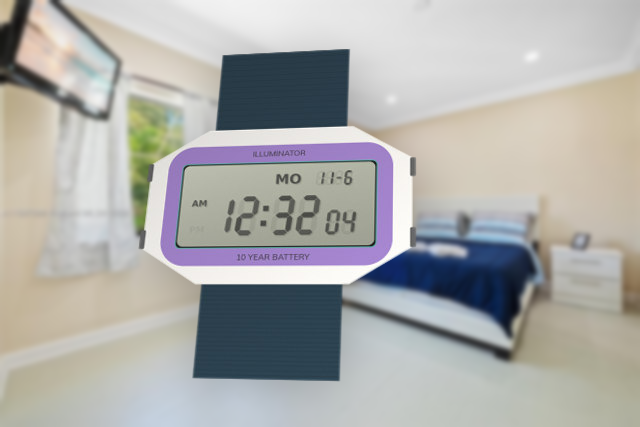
{"hour": 12, "minute": 32, "second": 4}
